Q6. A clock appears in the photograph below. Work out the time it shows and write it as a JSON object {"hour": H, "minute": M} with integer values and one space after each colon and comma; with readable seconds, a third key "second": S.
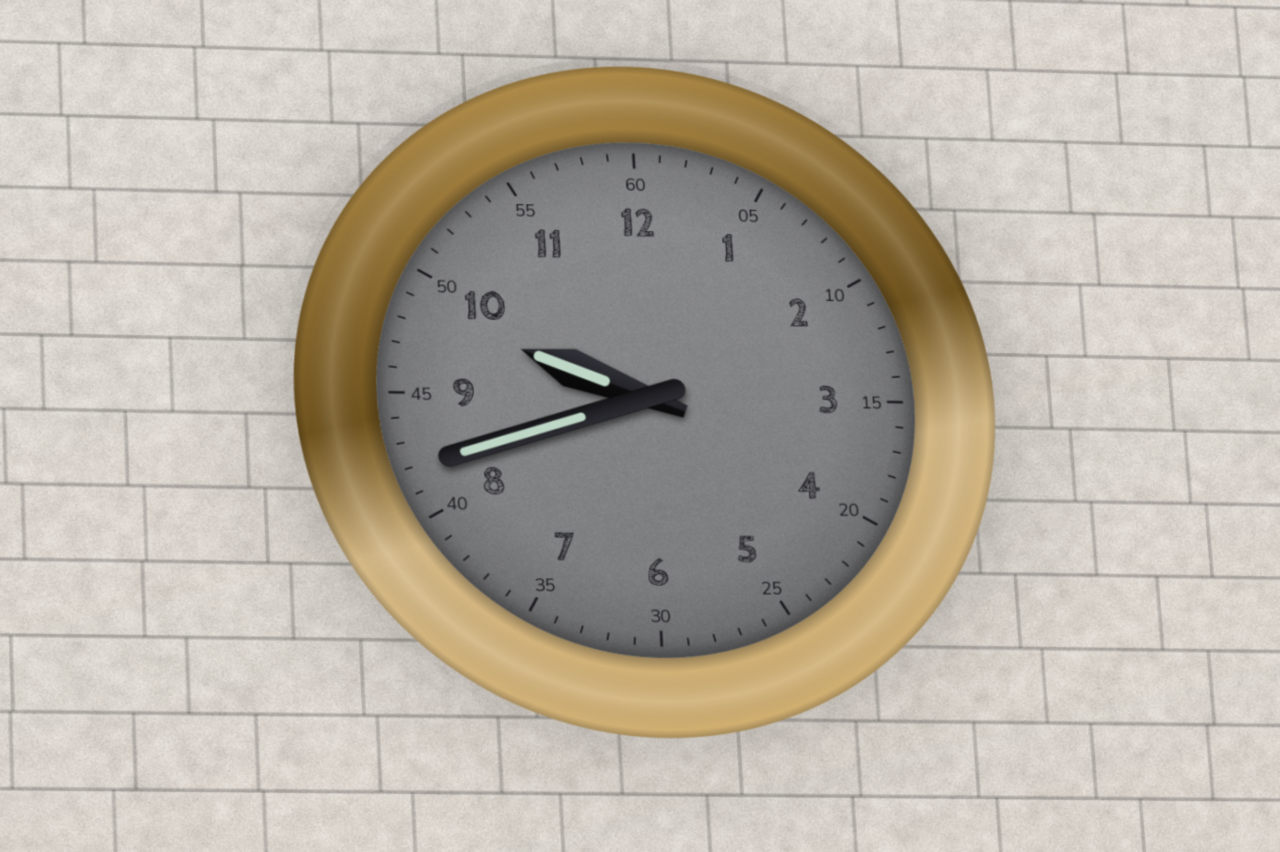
{"hour": 9, "minute": 42}
